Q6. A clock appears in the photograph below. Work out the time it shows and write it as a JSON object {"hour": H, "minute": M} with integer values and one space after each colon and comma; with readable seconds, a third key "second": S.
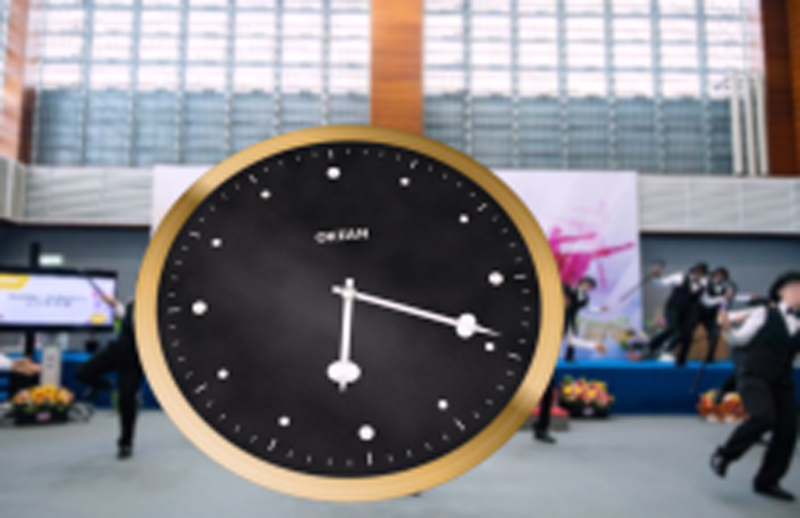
{"hour": 6, "minute": 19}
